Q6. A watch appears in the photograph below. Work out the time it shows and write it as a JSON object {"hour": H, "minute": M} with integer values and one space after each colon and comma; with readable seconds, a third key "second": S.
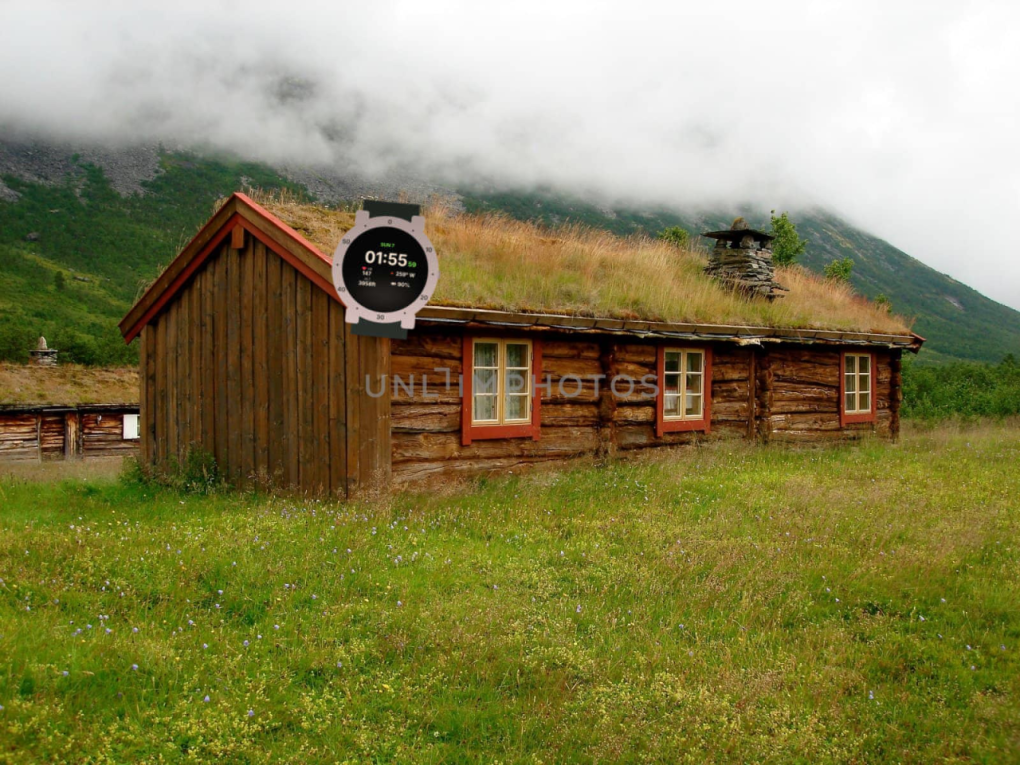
{"hour": 1, "minute": 55}
